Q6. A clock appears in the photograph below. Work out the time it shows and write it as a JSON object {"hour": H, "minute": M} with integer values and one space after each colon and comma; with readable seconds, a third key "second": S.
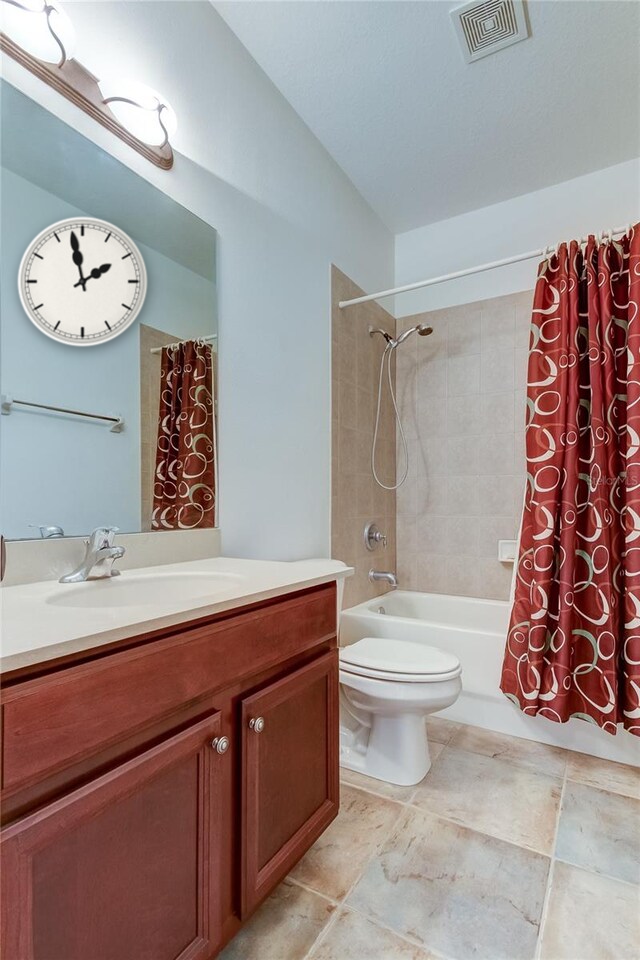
{"hour": 1, "minute": 58}
